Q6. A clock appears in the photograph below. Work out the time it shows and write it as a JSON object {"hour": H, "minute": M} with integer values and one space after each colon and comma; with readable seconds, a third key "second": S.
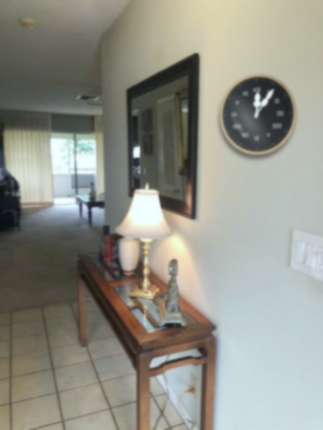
{"hour": 12, "minute": 6}
